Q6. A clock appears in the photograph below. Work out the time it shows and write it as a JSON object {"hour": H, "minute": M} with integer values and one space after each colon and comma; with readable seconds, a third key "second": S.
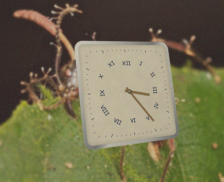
{"hour": 3, "minute": 24}
